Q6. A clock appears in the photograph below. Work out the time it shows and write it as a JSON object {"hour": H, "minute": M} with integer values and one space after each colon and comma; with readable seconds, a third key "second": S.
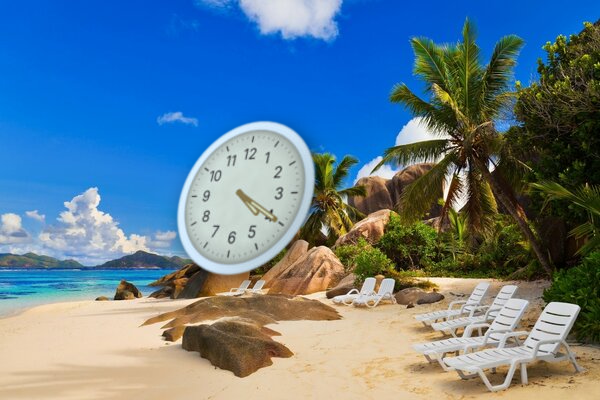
{"hour": 4, "minute": 20}
